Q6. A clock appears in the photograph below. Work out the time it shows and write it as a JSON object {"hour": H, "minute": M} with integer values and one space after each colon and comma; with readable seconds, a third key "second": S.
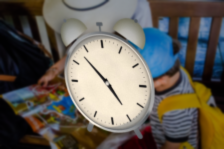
{"hour": 4, "minute": 53}
